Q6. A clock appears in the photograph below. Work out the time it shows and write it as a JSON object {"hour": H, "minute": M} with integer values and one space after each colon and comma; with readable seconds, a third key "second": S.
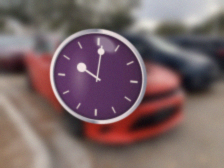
{"hour": 10, "minute": 1}
